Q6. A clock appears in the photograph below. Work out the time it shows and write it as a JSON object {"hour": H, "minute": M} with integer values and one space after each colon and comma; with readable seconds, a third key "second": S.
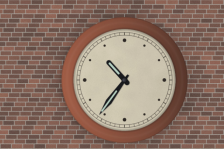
{"hour": 10, "minute": 36}
